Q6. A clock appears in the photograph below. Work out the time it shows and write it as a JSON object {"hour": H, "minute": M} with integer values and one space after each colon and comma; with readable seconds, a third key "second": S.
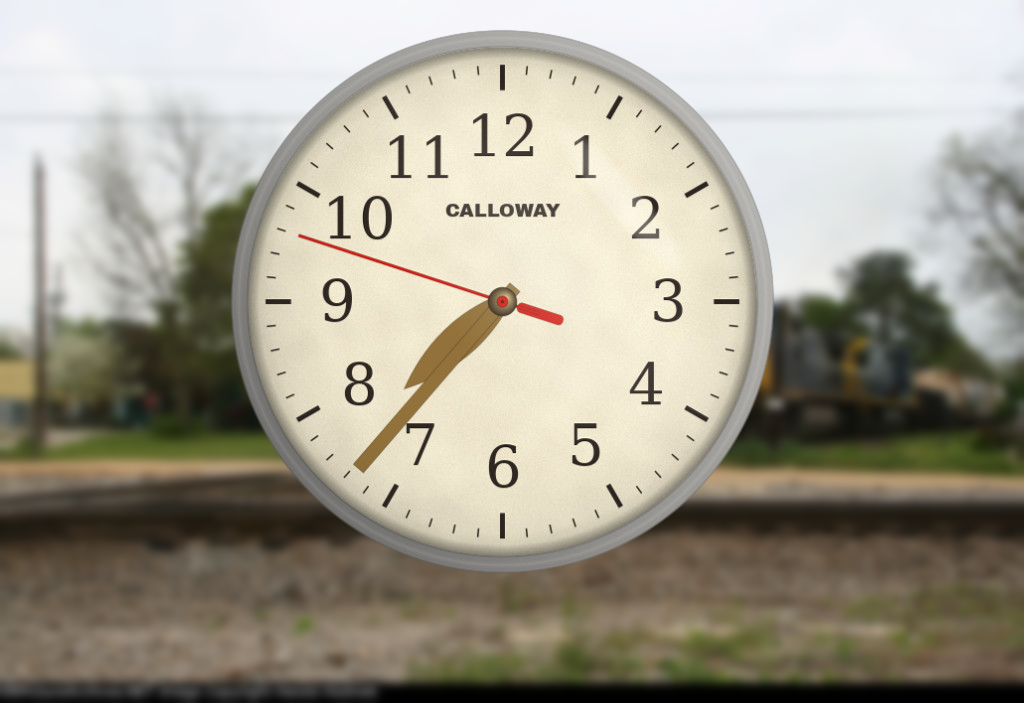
{"hour": 7, "minute": 36, "second": 48}
